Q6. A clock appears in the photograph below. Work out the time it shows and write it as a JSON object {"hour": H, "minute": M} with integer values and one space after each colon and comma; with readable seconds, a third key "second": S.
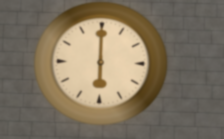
{"hour": 6, "minute": 0}
